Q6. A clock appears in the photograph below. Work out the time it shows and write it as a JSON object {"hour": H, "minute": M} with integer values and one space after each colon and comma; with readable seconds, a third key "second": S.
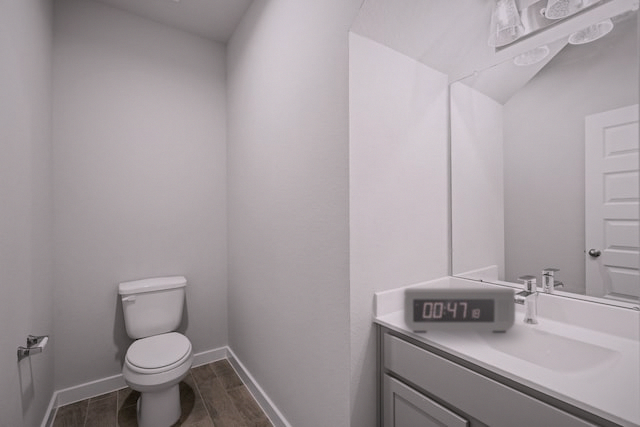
{"hour": 0, "minute": 47}
